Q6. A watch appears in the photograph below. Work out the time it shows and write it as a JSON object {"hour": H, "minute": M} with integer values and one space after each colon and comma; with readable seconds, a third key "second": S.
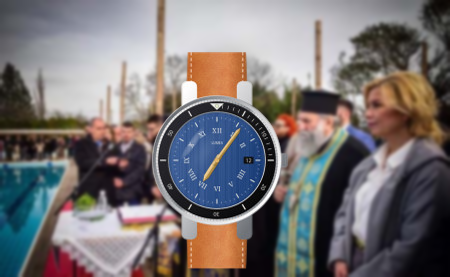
{"hour": 7, "minute": 6}
